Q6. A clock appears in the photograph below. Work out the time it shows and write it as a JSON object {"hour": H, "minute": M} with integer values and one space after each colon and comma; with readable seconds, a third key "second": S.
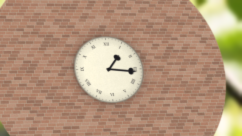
{"hour": 1, "minute": 16}
